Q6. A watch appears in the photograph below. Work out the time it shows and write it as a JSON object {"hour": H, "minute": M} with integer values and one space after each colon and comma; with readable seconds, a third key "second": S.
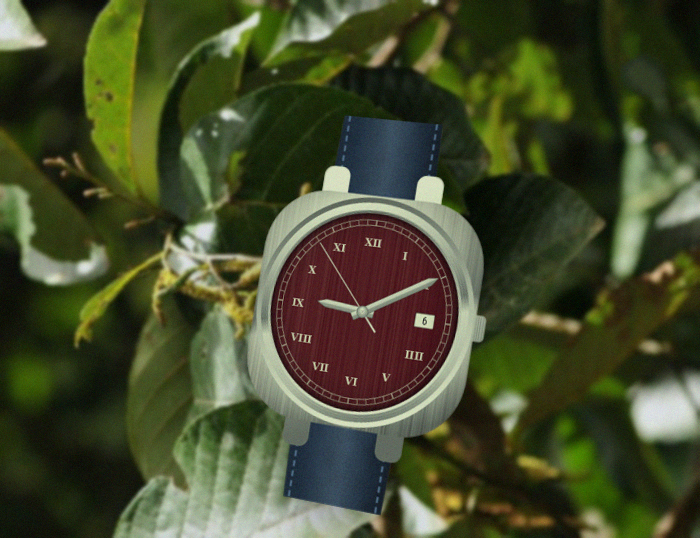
{"hour": 9, "minute": 9, "second": 53}
